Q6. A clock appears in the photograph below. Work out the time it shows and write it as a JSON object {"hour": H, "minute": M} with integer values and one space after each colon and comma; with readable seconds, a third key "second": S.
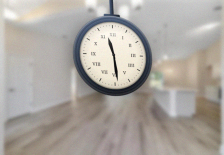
{"hour": 11, "minute": 29}
